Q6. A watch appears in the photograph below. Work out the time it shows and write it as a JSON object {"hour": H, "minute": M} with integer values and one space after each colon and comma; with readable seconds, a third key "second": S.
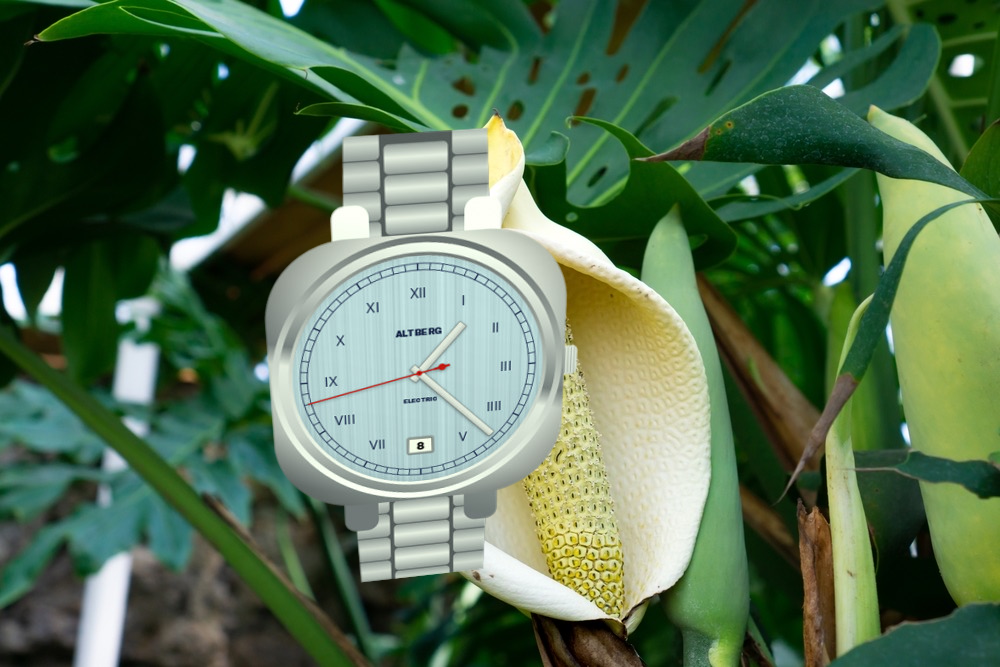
{"hour": 1, "minute": 22, "second": 43}
